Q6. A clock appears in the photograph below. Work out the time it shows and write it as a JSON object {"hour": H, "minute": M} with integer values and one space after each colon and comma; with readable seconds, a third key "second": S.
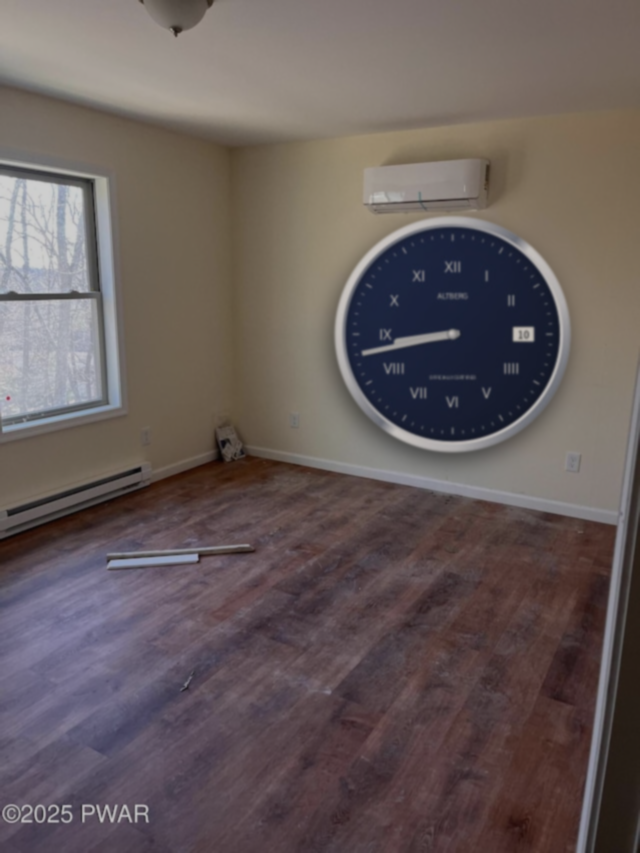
{"hour": 8, "minute": 43}
